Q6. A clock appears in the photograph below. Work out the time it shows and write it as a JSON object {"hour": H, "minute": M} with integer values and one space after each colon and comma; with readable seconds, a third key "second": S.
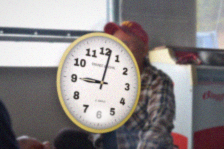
{"hour": 9, "minute": 2}
